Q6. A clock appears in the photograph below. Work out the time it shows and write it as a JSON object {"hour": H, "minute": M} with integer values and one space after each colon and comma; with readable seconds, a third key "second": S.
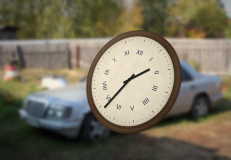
{"hour": 1, "minute": 34}
